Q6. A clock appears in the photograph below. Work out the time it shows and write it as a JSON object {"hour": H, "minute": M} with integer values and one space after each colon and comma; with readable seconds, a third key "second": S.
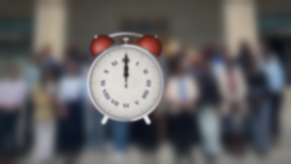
{"hour": 12, "minute": 0}
